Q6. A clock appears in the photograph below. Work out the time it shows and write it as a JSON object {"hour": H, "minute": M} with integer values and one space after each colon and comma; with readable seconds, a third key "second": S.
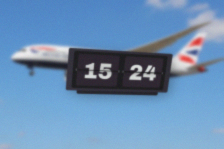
{"hour": 15, "minute": 24}
